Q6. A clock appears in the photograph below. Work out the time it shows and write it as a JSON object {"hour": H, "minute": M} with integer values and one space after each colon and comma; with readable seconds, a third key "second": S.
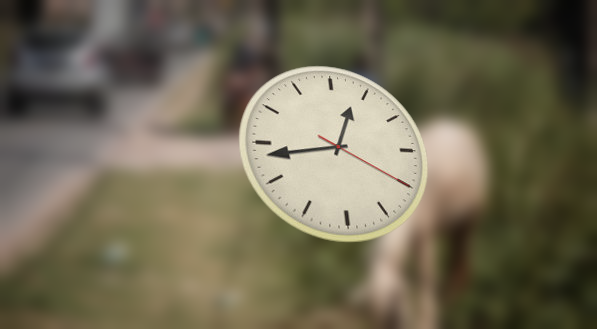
{"hour": 12, "minute": 43, "second": 20}
